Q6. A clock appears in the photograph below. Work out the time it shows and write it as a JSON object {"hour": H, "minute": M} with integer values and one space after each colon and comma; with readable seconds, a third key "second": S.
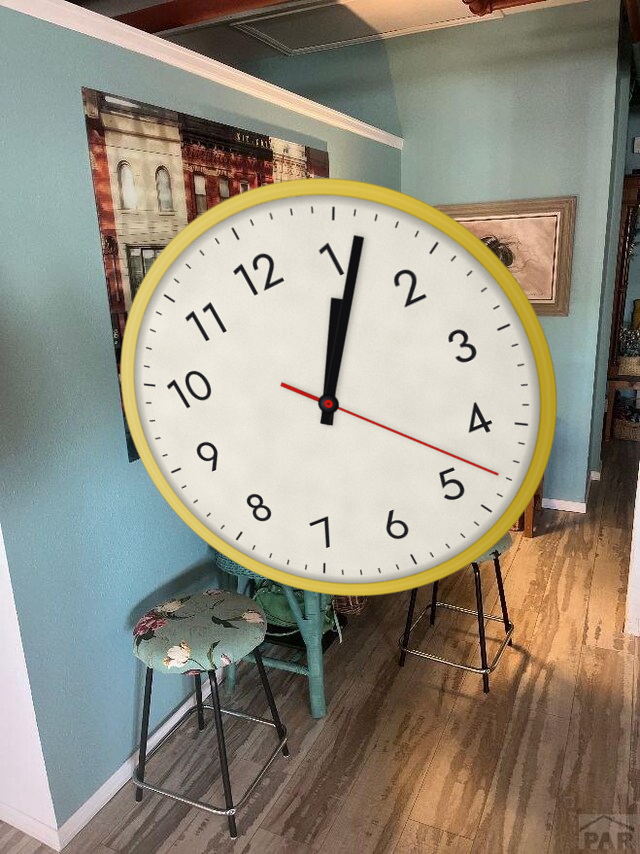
{"hour": 1, "minute": 6, "second": 23}
